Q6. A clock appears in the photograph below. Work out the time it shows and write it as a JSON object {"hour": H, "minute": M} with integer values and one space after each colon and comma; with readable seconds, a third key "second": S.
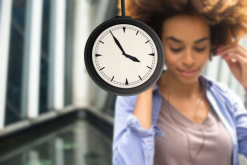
{"hour": 3, "minute": 55}
